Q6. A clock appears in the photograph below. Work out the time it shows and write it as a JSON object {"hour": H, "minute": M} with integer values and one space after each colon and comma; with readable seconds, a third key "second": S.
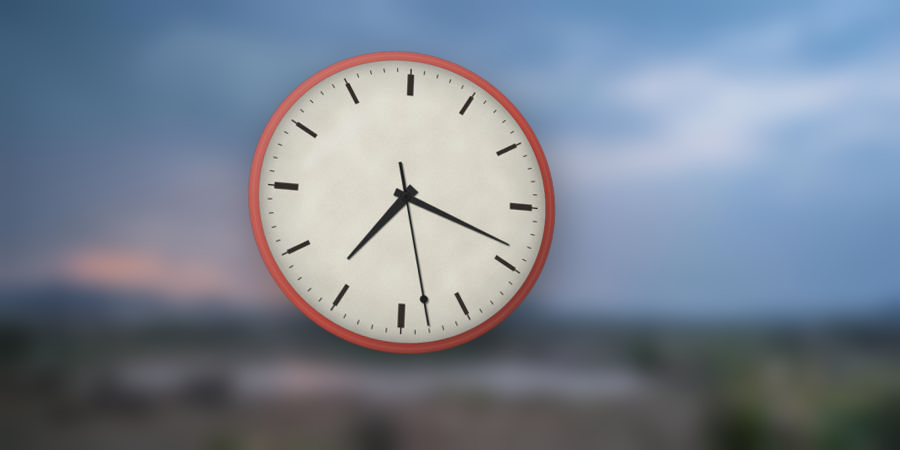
{"hour": 7, "minute": 18, "second": 28}
